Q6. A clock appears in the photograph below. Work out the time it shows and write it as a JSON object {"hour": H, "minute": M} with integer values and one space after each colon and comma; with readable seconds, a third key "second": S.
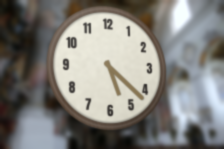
{"hour": 5, "minute": 22}
